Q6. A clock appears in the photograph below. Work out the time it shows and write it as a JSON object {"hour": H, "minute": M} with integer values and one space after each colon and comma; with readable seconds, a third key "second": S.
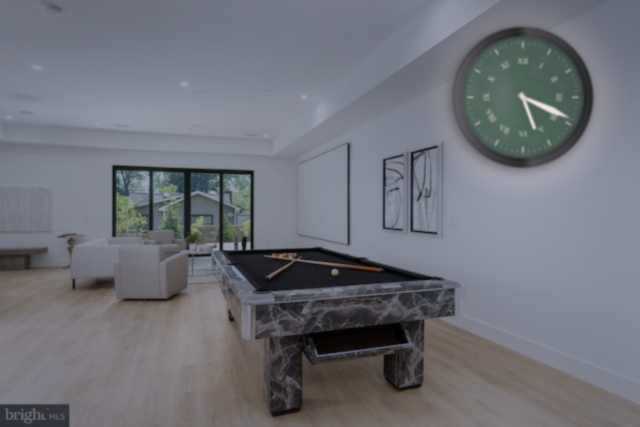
{"hour": 5, "minute": 19}
